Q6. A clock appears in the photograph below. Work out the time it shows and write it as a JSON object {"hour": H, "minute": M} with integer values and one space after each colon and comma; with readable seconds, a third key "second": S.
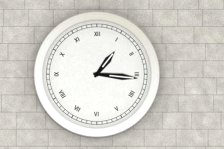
{"hour": 1, "minute": 16}
